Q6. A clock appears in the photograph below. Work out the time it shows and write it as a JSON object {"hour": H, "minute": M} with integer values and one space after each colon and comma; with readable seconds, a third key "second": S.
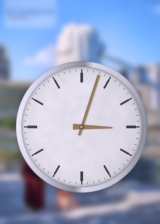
{"hour": 3, "minute": 3}
